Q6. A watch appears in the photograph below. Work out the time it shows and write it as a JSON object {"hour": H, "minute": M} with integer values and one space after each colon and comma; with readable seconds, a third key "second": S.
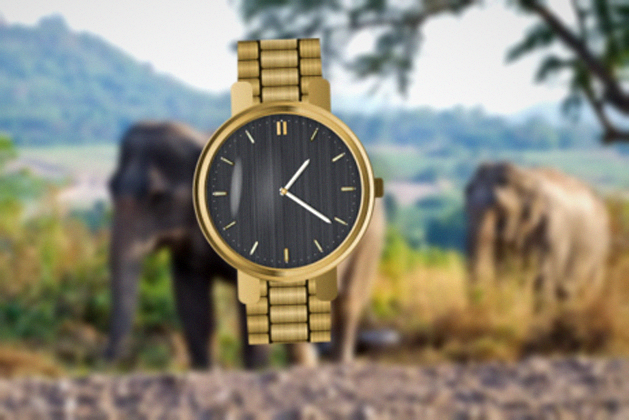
{"hour": 1, "minute": 21}
